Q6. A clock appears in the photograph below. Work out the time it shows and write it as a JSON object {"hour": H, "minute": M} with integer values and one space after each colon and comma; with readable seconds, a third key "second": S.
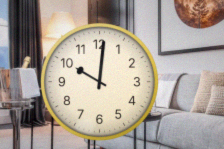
{"hour": 10, "minute": 1}
